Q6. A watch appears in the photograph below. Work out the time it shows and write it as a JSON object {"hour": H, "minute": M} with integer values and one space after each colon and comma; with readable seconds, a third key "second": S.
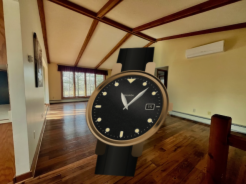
{"hour": 11, "minute": 7}
